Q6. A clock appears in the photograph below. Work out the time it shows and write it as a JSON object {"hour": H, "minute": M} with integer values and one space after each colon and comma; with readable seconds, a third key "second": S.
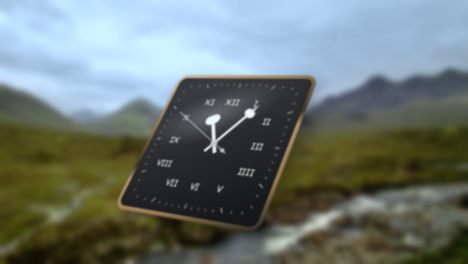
{"hour": 11, "minute": 5, "second": 50}
